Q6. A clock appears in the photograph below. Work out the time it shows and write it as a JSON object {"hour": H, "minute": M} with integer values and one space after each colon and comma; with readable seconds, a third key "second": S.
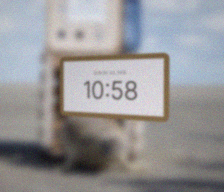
{"hour": 10, "minute": 58}
